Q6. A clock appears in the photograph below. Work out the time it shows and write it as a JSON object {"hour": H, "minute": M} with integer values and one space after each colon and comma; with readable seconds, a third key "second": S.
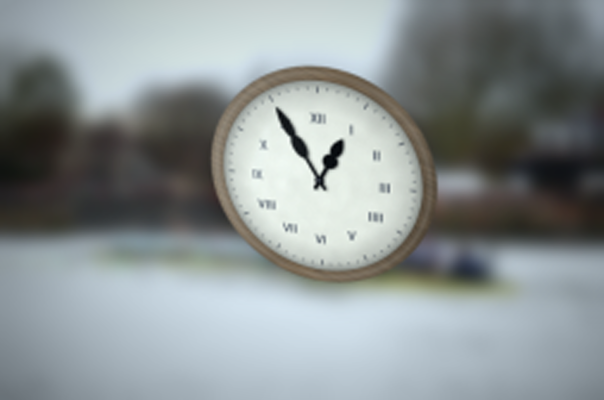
{"hour": 12, "minute": 55}
